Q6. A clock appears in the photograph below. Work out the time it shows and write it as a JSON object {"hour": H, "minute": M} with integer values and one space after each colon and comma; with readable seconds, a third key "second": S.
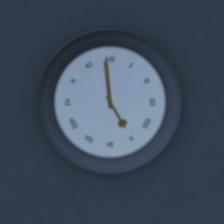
{"hour": 4, "minute": 59}
